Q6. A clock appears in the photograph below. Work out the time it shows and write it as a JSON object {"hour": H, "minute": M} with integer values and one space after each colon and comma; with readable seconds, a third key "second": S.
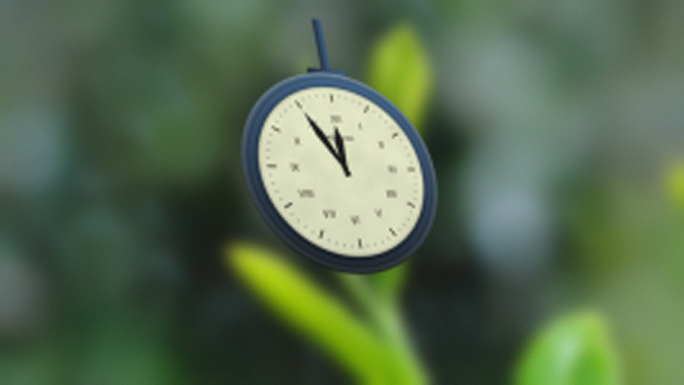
{"hour": 11, "minute": 55}
